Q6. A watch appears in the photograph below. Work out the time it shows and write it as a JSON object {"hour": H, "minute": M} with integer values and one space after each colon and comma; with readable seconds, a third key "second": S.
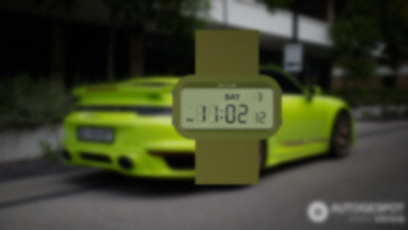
{"hour": 11, "minute": 2, "second": 12}
